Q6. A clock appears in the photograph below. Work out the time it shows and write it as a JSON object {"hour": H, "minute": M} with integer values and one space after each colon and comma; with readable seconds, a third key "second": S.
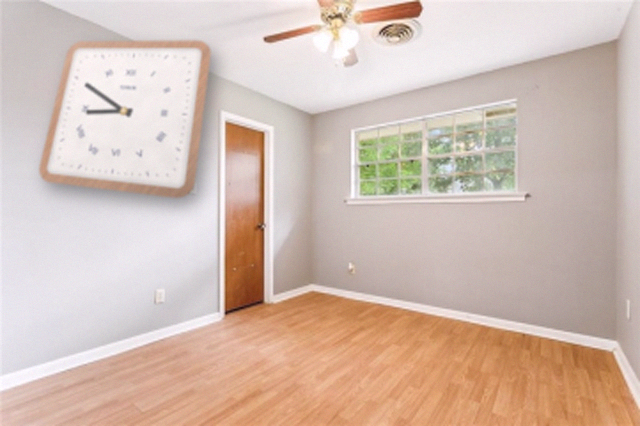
{"hour": 8, "minute": 50}
